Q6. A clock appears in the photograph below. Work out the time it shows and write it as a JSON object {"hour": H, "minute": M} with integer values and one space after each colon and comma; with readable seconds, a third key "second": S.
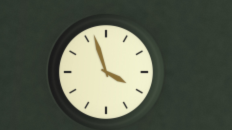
{"hour": 3, "minute": 57}
